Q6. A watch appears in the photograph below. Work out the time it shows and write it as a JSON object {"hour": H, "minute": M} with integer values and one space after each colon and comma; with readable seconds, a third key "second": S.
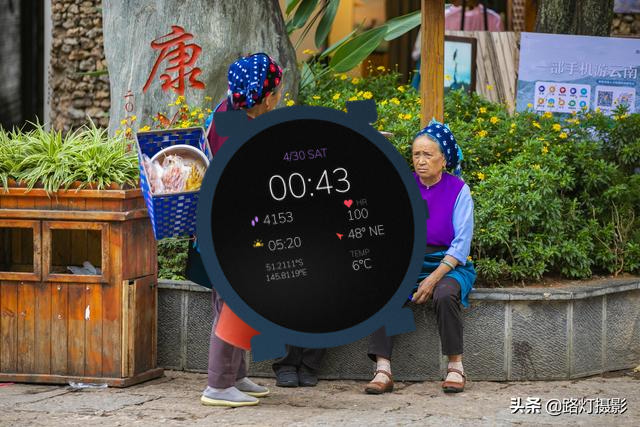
{"hour": 0, "minute": 43}
